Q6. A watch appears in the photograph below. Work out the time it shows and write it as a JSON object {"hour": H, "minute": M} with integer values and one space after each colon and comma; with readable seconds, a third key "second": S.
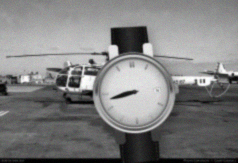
{"hour": 8, "minute": 43}
